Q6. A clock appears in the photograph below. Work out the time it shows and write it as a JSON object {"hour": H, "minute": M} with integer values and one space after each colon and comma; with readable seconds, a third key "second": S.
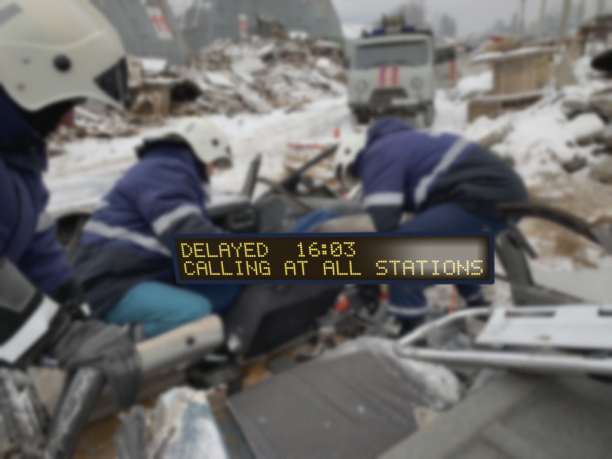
{"hour": 16, "minute": 3}
